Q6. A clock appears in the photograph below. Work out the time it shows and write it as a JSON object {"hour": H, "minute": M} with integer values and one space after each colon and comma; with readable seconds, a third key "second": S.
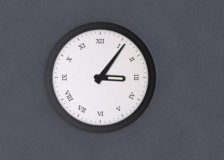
{"hour": 3, "minute": 6}
